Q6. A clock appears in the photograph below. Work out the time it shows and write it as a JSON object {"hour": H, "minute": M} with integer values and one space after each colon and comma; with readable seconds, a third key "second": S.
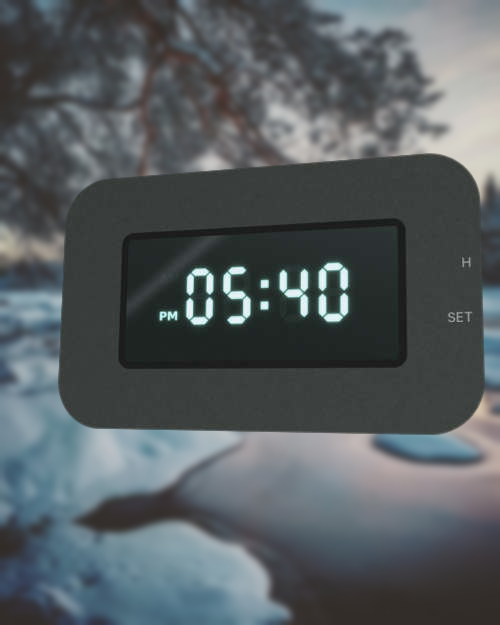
{"hour": 5, "minute": 40}
